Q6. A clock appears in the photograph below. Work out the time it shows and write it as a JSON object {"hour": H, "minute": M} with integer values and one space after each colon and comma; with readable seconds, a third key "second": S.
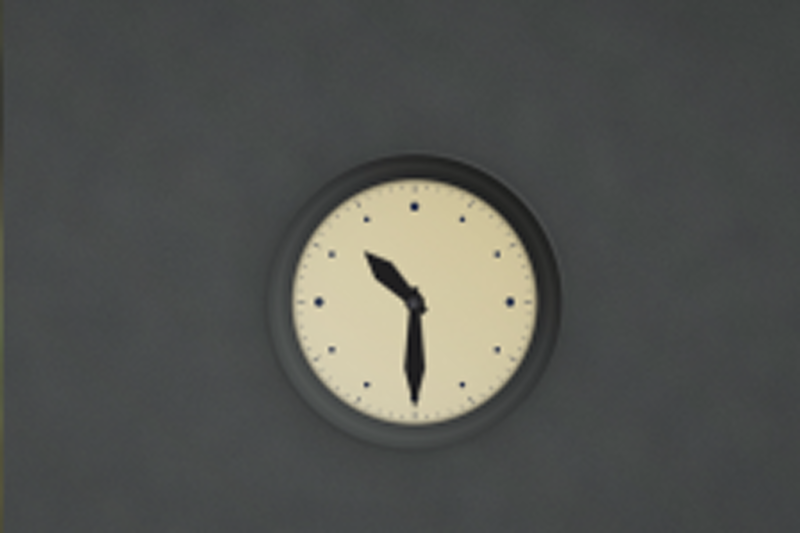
{"hour": 10, "minute": 30}
